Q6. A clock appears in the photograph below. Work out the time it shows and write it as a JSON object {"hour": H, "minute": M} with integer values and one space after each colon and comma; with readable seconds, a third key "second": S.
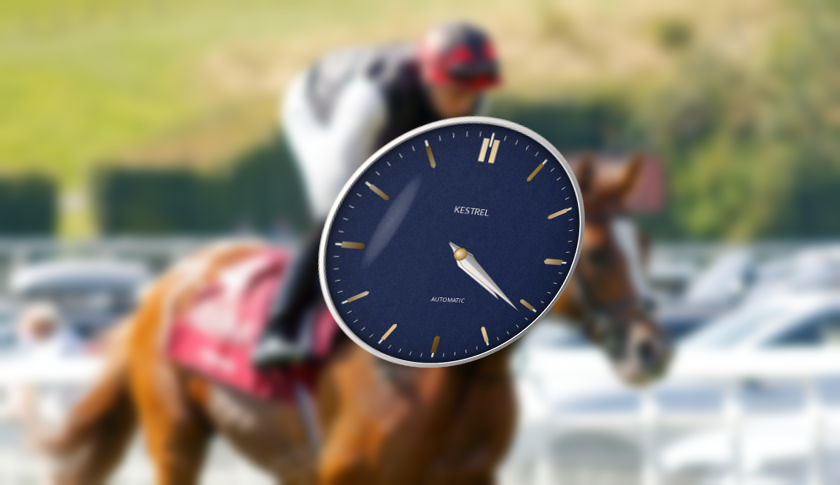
{"hour": 4, "minute": 21}
